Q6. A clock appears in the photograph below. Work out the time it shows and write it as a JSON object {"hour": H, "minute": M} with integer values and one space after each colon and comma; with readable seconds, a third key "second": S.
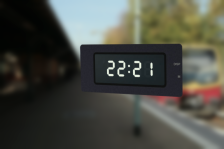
{"hour": 22, "minute": 21}
